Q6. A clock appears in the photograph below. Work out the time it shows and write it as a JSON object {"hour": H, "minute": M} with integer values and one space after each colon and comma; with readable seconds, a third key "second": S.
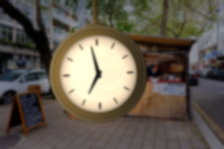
{"hour": 6, "minute": 58}
